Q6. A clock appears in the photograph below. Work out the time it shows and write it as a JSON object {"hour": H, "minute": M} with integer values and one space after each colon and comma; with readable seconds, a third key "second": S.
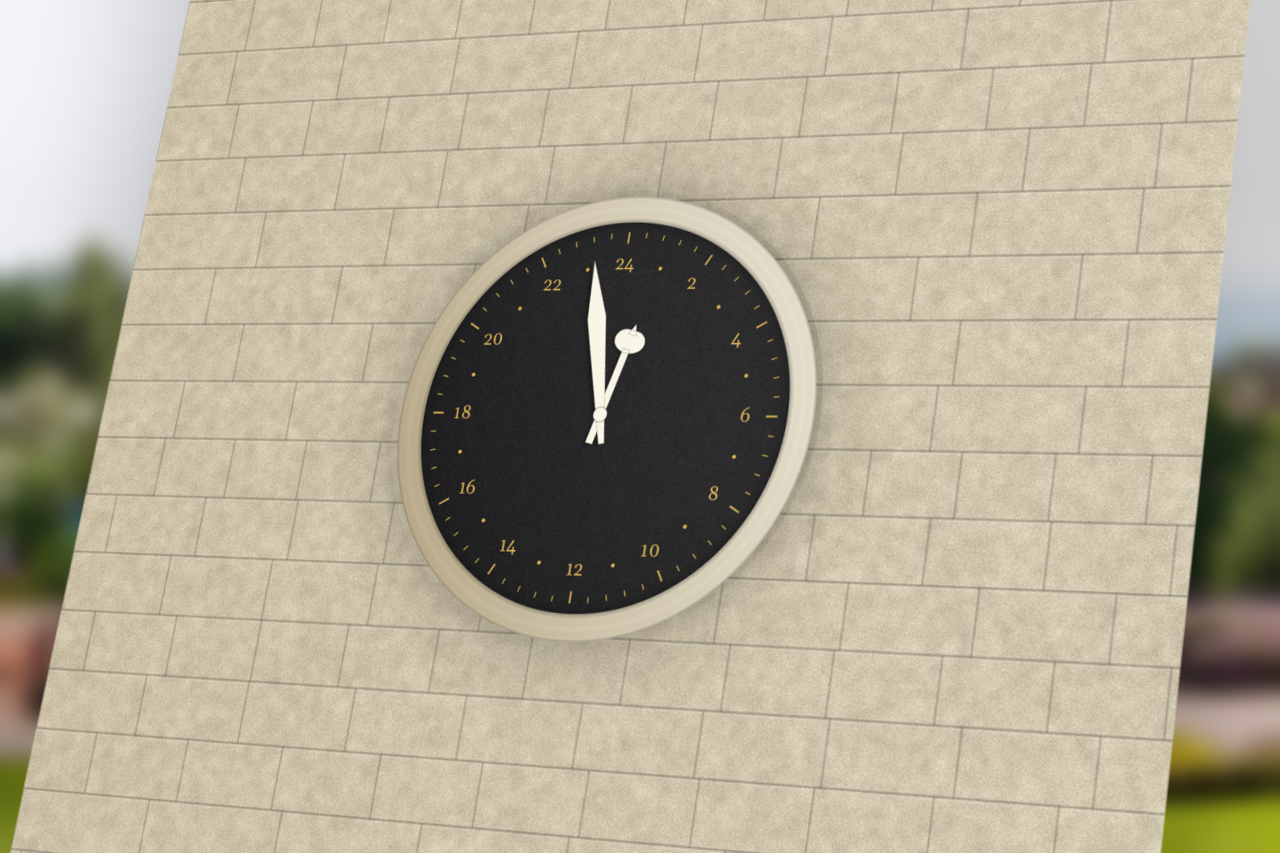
{"hour": 0, "minute": 58}
